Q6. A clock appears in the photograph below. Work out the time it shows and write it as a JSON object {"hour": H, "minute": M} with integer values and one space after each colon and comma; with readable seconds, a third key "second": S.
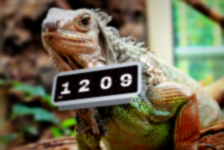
{"hour": 12, "minute": 9}
